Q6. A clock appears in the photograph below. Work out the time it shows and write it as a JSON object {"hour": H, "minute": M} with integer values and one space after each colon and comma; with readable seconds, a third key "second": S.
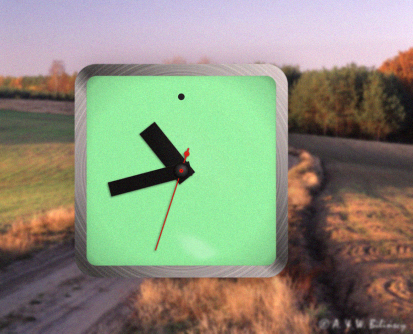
{"hour": 10, "minute": 42, "second": 33}
